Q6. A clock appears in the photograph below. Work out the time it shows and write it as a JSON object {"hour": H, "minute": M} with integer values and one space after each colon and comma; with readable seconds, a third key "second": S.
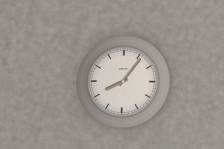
{"hour": 8, "minute": 6}
